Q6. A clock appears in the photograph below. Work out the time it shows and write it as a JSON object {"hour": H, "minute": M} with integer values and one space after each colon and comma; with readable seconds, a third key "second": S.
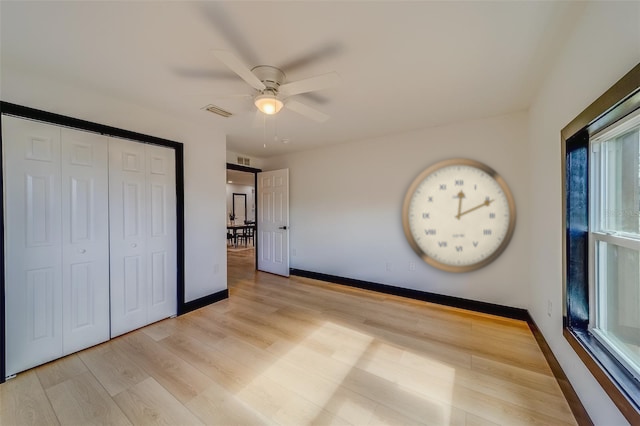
{"hour": 12, "minute": 11}
